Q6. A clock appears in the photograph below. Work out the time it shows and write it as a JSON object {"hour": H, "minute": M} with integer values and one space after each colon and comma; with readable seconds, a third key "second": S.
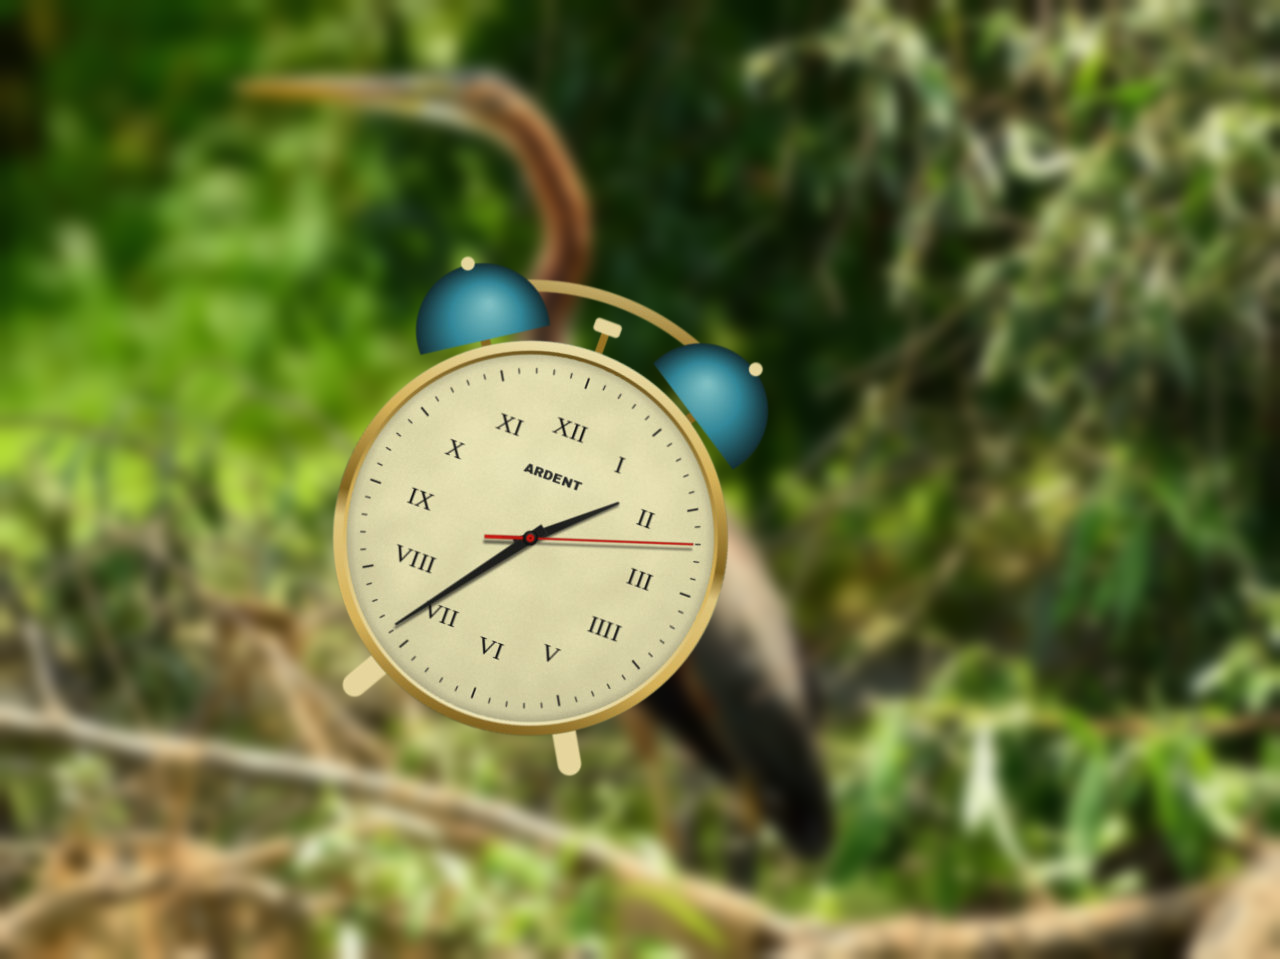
{"hour": 1, "minute": 36, "second": 12}
